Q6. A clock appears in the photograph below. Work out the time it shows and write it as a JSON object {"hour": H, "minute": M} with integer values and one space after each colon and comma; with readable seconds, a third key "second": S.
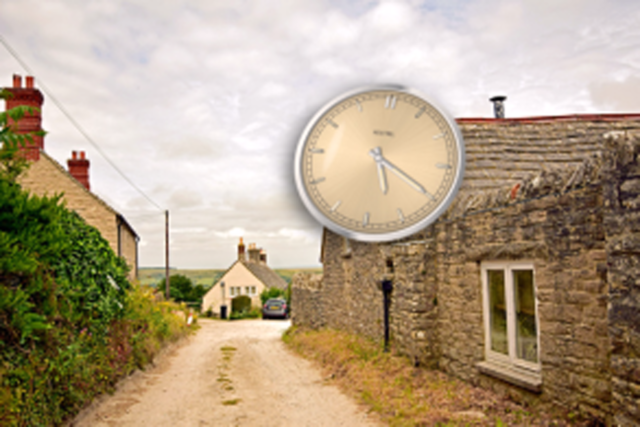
{"hour": 5, "minute": 20}
